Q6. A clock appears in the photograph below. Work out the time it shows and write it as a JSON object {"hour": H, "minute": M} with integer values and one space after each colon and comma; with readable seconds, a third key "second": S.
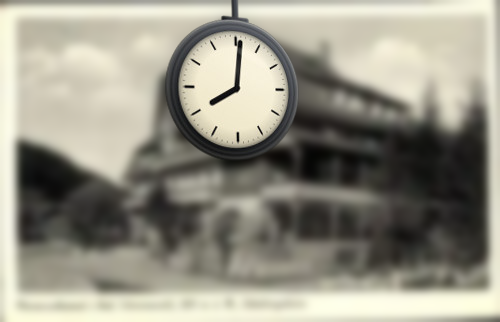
{"hour": 8, "minute": 1}
